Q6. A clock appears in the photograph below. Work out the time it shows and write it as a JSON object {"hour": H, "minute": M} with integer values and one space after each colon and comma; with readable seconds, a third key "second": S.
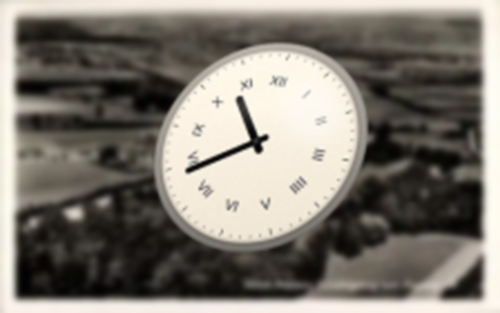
{"hour": 10, "minute": 39}
